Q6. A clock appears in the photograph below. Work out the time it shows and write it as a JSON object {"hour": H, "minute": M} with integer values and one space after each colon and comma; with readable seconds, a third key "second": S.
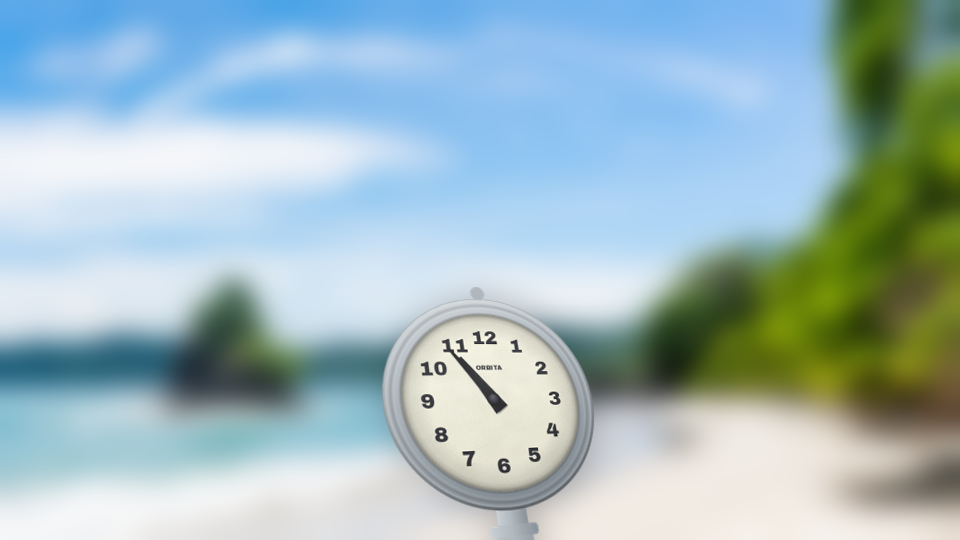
{"hour": 10, "minute": 54}
